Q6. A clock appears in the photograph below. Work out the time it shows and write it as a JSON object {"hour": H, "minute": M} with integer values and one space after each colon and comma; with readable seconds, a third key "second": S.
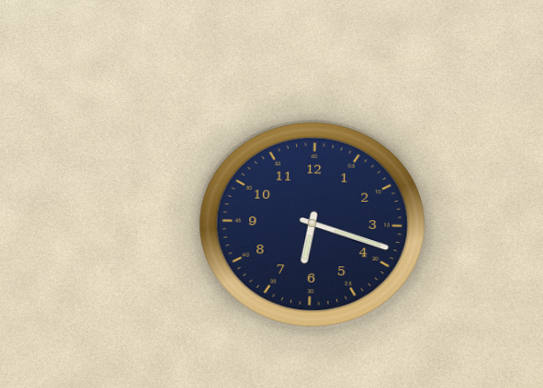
{"hour": 6, "minute": 18}
